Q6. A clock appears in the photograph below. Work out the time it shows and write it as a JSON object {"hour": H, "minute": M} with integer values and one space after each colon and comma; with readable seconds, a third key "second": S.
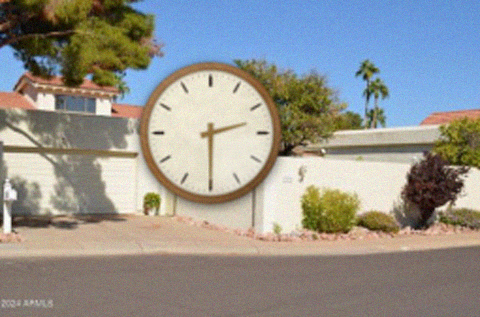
{"hour": 2, "minute": 30}
